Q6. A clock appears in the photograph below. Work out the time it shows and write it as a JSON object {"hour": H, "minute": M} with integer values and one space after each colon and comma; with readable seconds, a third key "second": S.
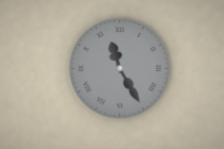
{"hour": 11, "minute": 25}
